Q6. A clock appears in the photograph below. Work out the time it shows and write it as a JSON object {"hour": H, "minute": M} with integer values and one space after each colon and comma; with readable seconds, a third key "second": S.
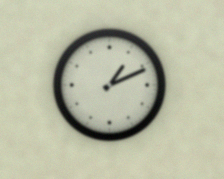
{"hour": 1, "minute": 11}
